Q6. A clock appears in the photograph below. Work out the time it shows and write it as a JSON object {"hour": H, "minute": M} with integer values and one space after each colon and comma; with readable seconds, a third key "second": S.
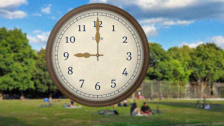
{"hour": 9, "minute": 0}
